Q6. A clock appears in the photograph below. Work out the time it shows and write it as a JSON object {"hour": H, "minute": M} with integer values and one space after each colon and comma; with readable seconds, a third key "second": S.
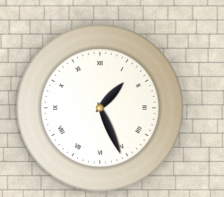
{"hour": 1, "minute": 26}
